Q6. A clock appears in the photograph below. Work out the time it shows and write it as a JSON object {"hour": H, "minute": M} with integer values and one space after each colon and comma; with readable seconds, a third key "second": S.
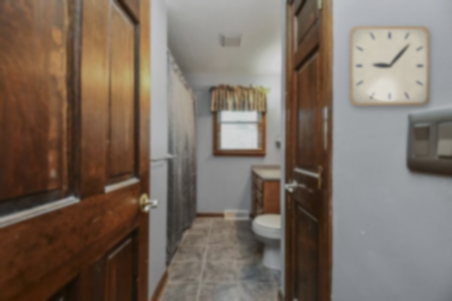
{"hour": 9, "minute": 7}
